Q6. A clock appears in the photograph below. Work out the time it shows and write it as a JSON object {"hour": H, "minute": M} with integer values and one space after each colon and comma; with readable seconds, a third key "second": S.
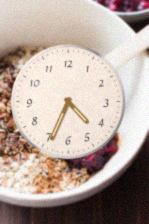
{"hour": 4, "minute": 34}
